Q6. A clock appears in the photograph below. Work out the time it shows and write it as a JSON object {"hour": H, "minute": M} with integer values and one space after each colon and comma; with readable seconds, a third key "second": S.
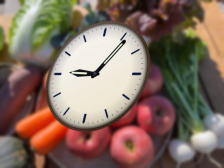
{"hour": 9, "minute": 6}
